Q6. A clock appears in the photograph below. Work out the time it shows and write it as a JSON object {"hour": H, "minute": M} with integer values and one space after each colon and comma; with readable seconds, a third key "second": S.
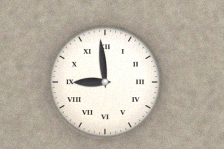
{"hour": 8, "minute": 59}
